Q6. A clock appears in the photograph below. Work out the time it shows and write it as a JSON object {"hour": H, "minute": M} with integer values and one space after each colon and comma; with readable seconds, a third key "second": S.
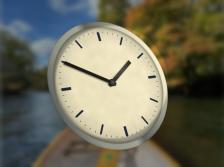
{"hour": 1, "minute": 50}
